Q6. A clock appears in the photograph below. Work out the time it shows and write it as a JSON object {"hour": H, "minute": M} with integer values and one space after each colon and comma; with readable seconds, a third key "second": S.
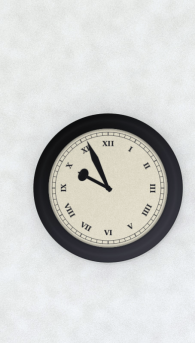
{"hour": 9, "minute": 56}
